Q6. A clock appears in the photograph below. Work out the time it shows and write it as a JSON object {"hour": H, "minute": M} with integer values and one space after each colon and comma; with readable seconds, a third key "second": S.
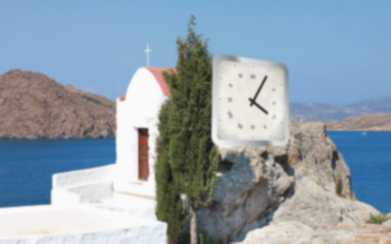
{"hour": 4, "minute": 5}
